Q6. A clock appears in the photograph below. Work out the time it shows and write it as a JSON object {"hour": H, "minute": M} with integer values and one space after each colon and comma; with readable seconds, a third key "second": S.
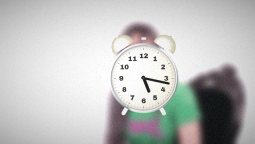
{"hour": 5, "minute": 17}
